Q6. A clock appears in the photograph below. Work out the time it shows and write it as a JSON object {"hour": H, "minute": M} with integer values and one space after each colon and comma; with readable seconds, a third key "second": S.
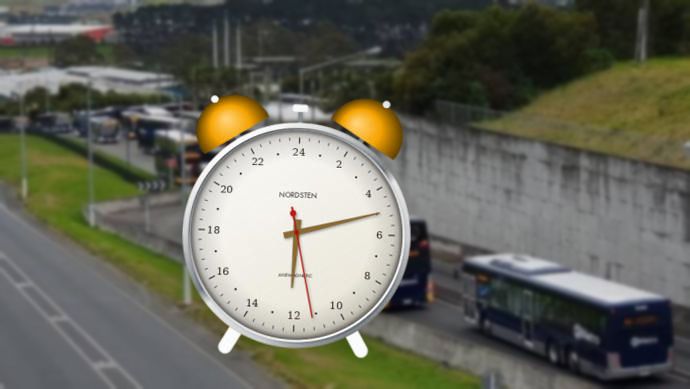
{"hour": 12, "minute": 12, "second": 28}
